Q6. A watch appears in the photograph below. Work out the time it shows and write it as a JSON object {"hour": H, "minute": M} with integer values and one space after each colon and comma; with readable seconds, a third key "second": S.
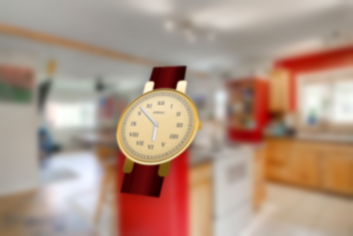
{"hour": 5, "minute": 52}
